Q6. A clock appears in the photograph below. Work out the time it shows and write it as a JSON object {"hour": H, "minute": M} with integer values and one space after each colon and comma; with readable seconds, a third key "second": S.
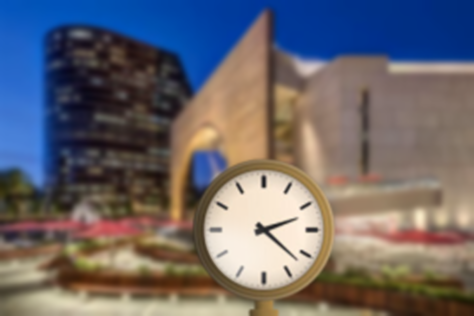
{"hour": 2, "minute": 22}
